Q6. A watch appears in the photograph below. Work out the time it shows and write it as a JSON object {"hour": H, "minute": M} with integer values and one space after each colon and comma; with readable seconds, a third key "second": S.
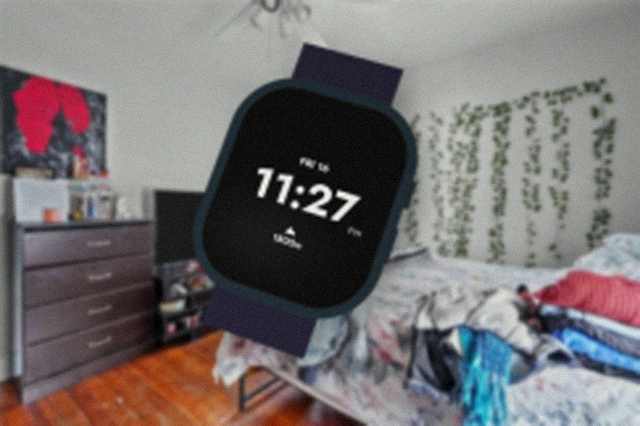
{"hour": 11, "minute": 27}
